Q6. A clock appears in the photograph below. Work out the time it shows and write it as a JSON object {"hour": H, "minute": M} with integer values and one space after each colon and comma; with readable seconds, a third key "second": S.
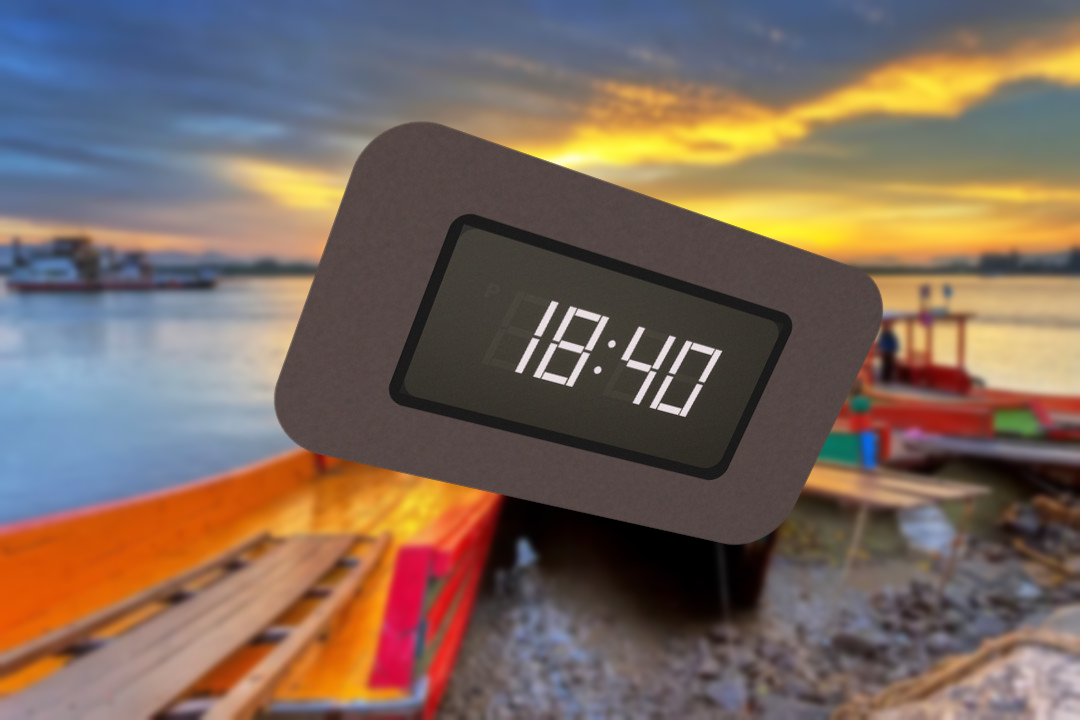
{"hour": 18, "minute": 40}
